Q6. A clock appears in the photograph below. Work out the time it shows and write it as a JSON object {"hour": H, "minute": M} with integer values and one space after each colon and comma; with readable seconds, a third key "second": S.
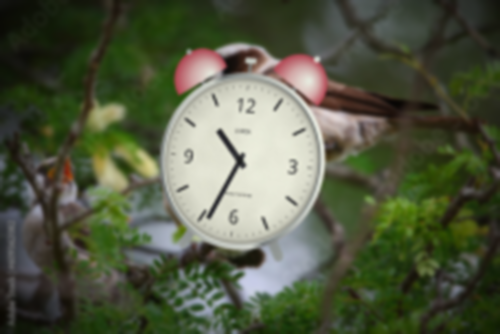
{"hour": 10, "minute": 34}
